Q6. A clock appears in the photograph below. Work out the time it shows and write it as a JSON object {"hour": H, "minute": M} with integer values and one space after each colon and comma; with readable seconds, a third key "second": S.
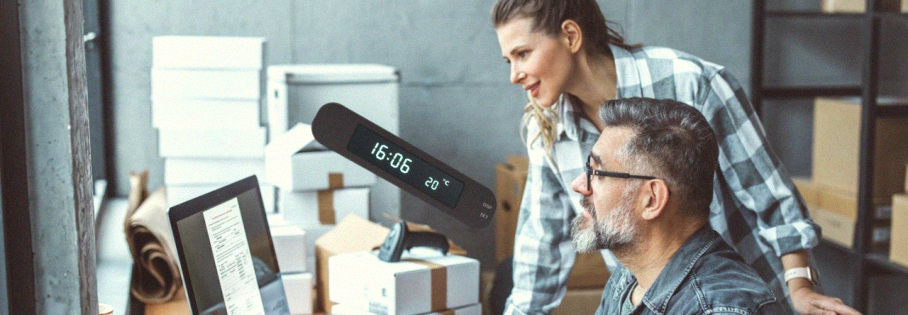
{"hour": 16, "minute": 6}
